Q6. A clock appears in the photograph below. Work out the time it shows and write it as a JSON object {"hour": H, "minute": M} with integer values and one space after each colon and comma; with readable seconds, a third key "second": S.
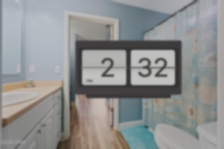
{"hour": 2, "minute": 32}
